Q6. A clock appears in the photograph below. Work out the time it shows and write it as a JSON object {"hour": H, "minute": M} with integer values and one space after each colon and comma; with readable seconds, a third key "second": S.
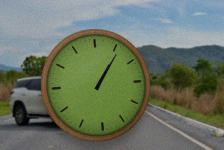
{"hour": 1, "minute": 6}
